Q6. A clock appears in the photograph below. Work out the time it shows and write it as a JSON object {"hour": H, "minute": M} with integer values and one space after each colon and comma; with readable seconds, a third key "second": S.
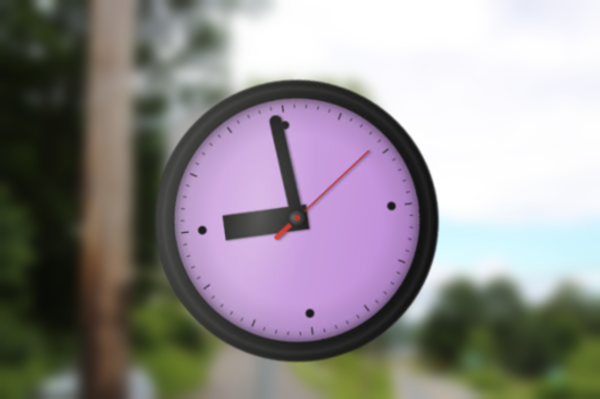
{"hour": 8, "minute": 59, "second": 9}
